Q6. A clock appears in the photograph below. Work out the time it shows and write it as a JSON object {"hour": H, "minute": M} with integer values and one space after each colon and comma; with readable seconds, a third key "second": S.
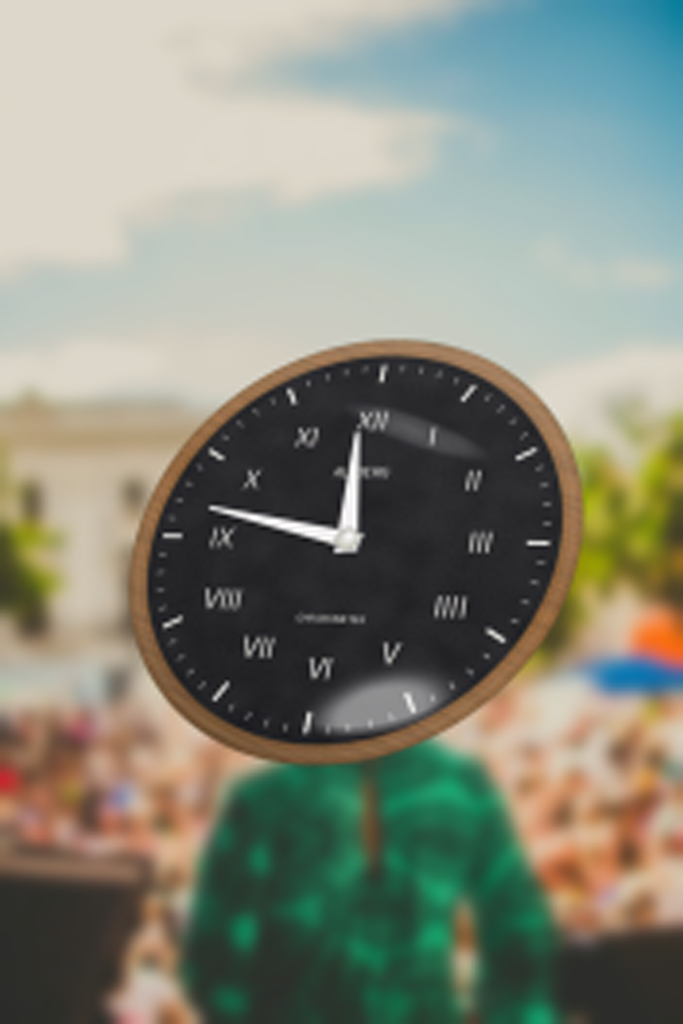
{"hour": 11, "minute": 47}
